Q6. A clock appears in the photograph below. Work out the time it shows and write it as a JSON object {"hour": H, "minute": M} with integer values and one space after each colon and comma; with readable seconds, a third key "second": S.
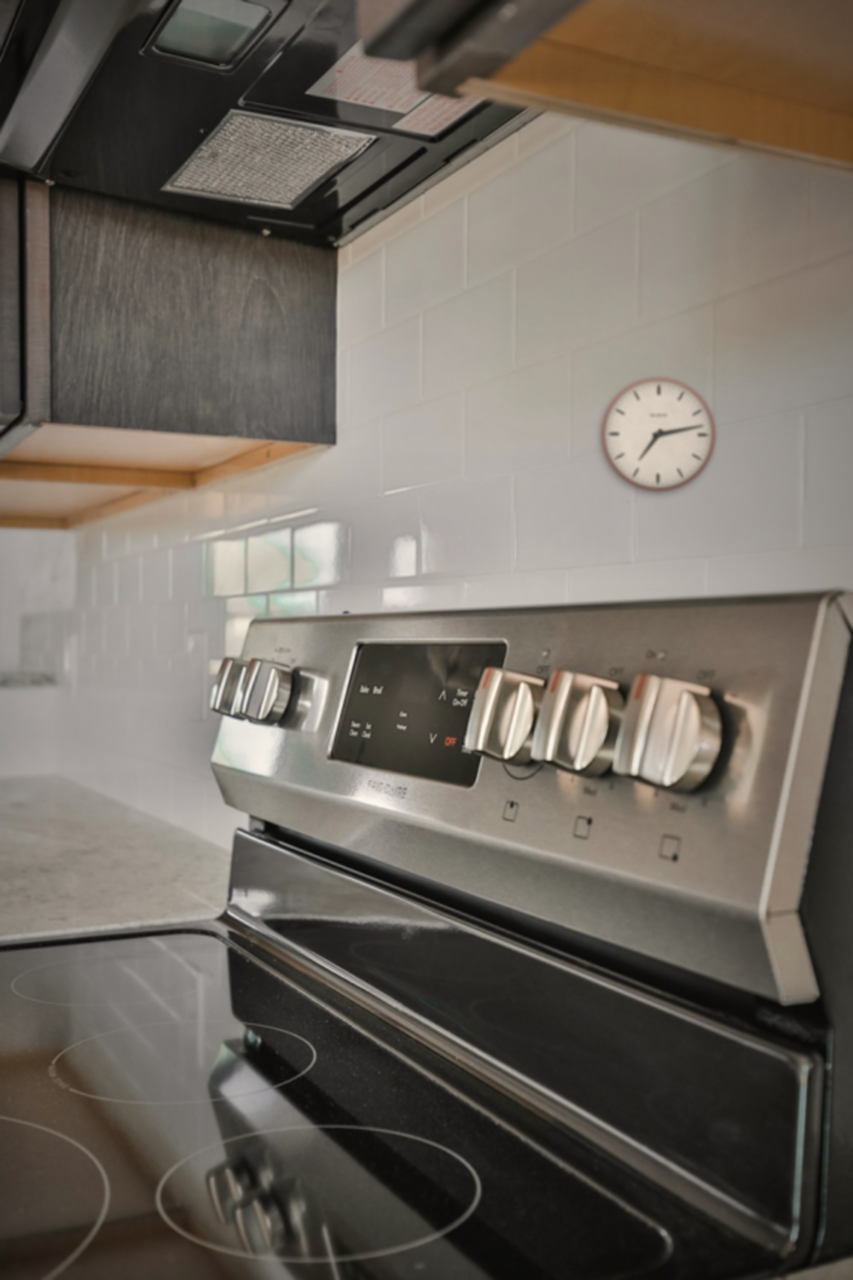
{"hour": 7, "minute": 13}
